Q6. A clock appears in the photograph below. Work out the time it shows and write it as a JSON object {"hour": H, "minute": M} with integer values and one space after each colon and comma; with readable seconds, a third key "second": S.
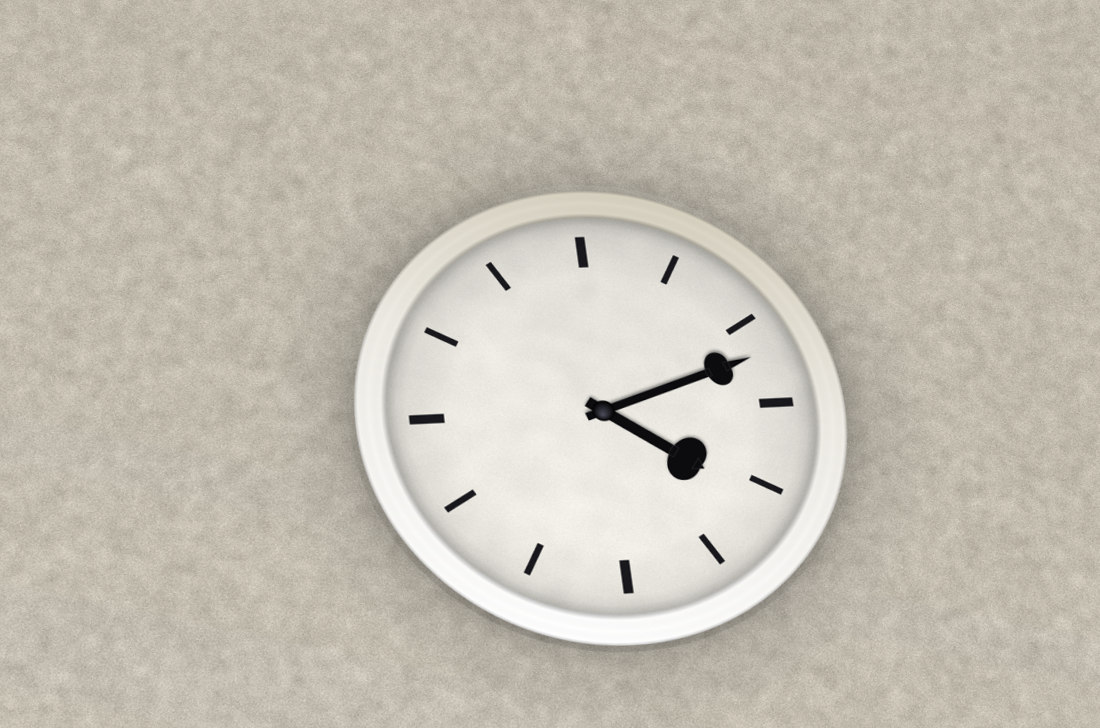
{"hour": 4, "minute": 12}
